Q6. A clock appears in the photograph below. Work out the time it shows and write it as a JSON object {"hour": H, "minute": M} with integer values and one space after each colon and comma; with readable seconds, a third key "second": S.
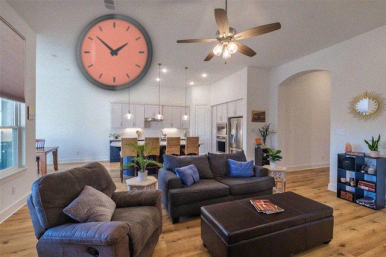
{"hour": 1, "minute": 52}
